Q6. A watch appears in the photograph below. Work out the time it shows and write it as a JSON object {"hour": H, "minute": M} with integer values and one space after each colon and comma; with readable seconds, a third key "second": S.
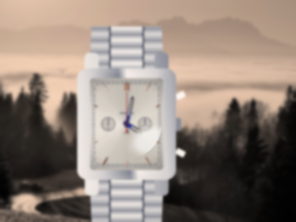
{"hour": 4, "minute": 2}
